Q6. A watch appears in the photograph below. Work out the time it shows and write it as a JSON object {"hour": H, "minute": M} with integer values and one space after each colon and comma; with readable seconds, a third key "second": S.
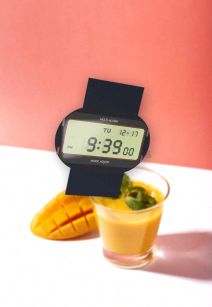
{"hour": 9, "minute": 39, "second": 0}
